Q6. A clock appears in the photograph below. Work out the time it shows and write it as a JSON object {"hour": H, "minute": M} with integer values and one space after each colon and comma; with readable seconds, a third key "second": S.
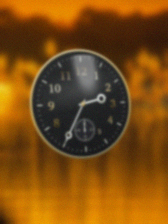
{"hour": 2, "minute": 35}
